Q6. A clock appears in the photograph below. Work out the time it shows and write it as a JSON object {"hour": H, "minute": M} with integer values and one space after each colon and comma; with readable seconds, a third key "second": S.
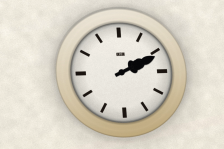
{"hour": 2, "minute": 11}
